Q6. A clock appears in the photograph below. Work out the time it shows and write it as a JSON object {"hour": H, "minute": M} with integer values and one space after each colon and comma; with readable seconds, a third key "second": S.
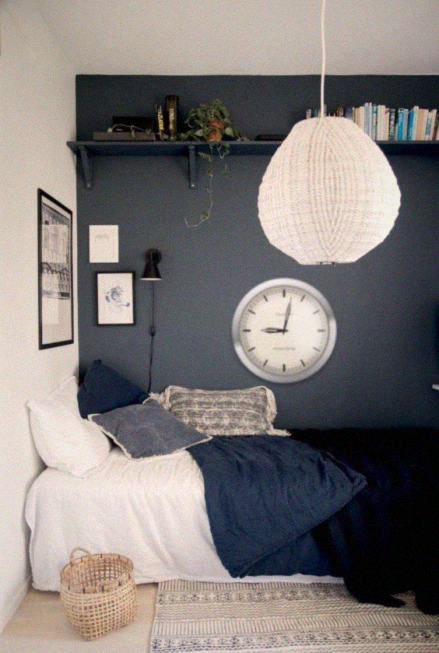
{"hour": 9, "minute": 2}
